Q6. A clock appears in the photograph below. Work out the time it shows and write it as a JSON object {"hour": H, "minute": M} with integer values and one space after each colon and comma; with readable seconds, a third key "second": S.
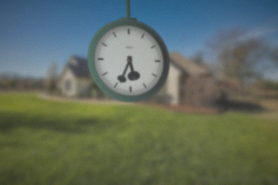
{"hour": 5, "minute": 34}
